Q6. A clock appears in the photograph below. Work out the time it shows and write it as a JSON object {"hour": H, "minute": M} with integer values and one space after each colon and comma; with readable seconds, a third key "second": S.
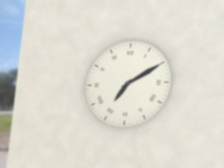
{"hour": 7, "minute": 10}
